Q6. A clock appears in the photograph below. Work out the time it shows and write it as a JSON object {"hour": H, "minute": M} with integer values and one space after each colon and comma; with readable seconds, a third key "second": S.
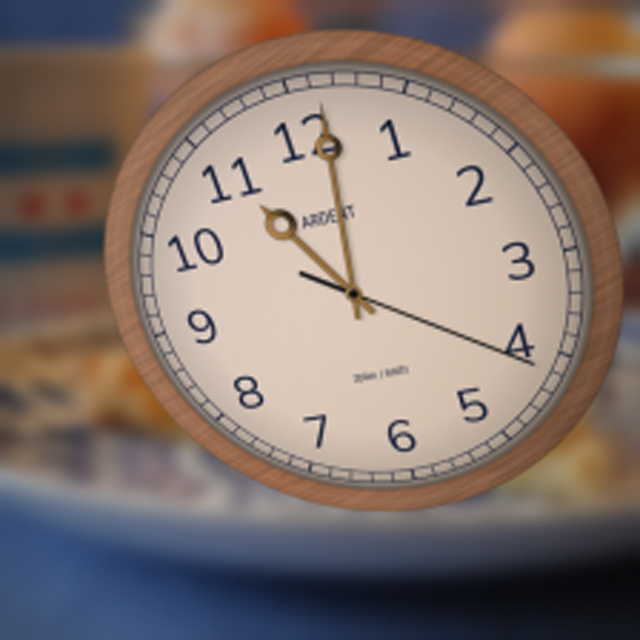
{"hour": 11, "minute": 1, "second": 21}
